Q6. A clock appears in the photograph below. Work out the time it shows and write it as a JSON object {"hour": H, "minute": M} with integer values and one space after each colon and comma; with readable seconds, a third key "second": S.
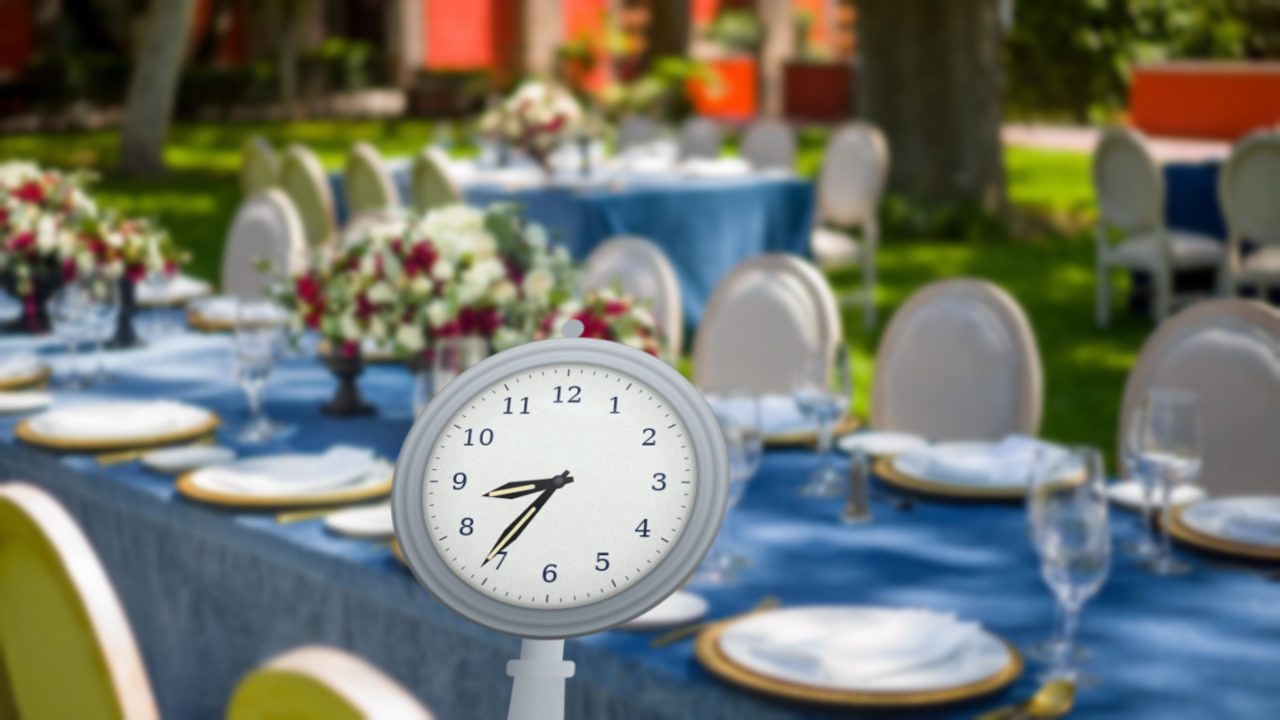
{"hour": 8, "minute": 36}
